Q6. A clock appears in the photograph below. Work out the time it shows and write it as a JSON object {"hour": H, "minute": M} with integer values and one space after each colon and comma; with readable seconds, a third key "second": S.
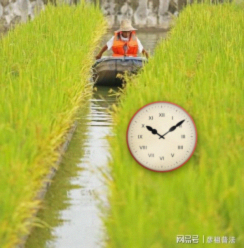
{"hour": 10, "minute": 9}
